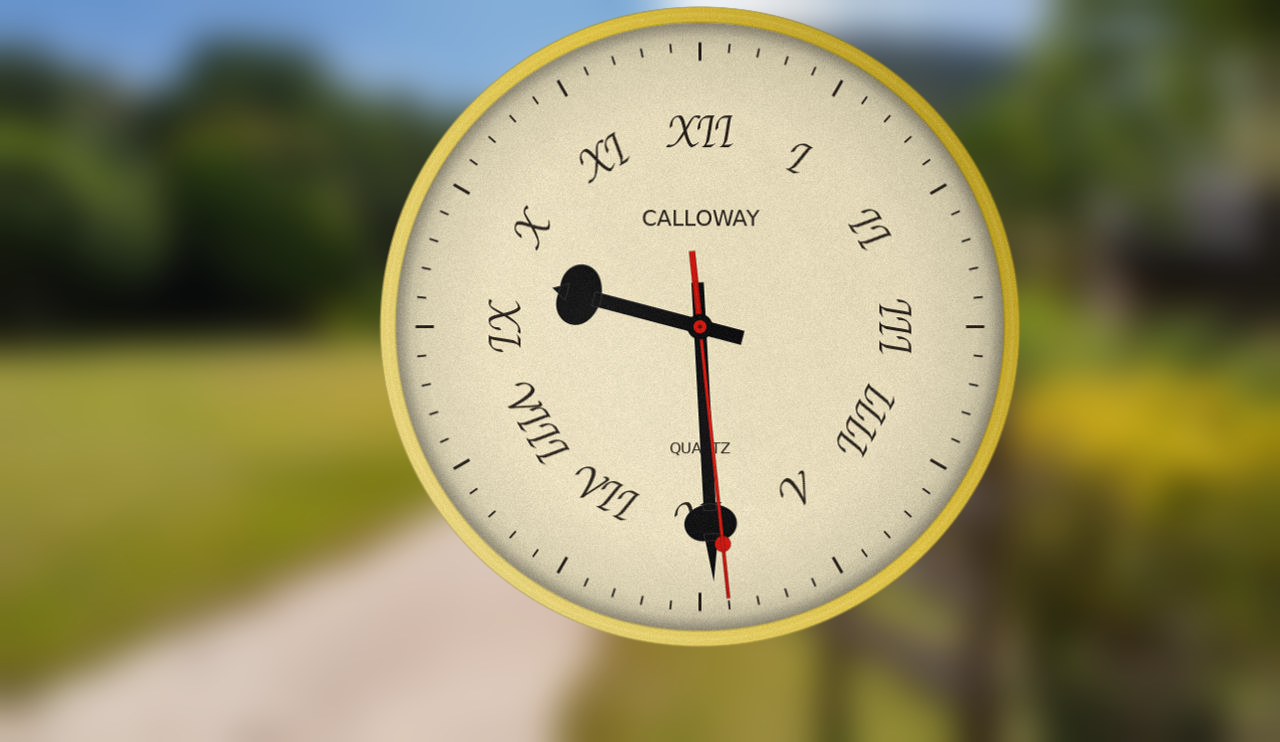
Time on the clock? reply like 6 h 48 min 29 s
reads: 9 h 29 min 29 s
